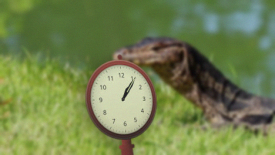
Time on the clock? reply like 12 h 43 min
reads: 1 h 06 min
